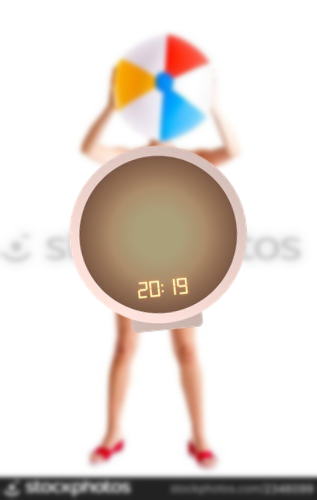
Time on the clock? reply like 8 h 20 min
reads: 20 h 19 min
